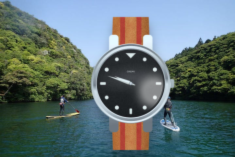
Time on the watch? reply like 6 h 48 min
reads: 9 h 48 min
